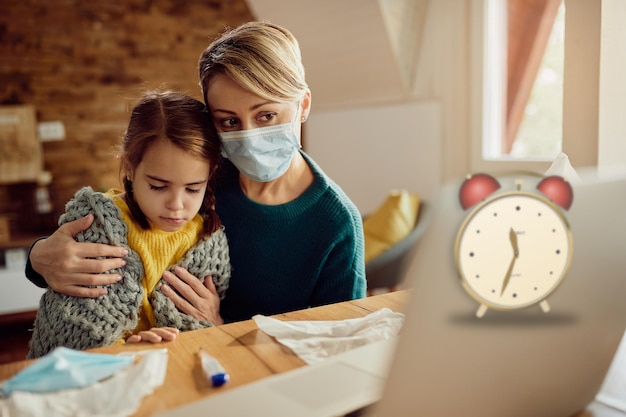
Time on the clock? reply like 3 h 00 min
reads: 11 h 33 min
